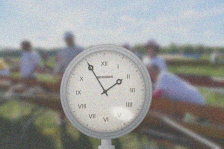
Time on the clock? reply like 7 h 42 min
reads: 1 h 55 min
